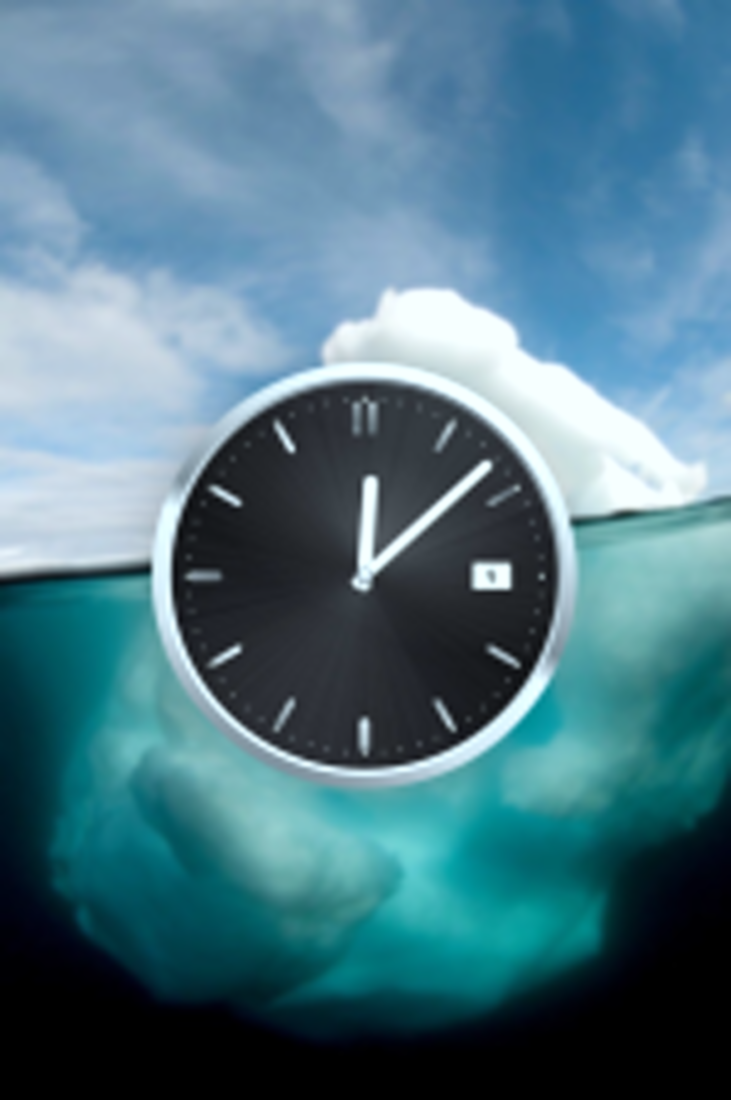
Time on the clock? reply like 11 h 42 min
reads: 12 h 08 min
